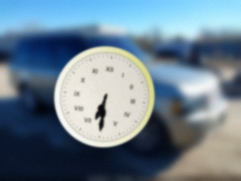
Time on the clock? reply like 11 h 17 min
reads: 6 h 30 min
